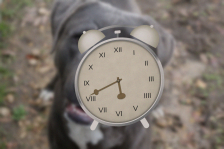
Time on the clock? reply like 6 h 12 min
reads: 5 h 41 min
